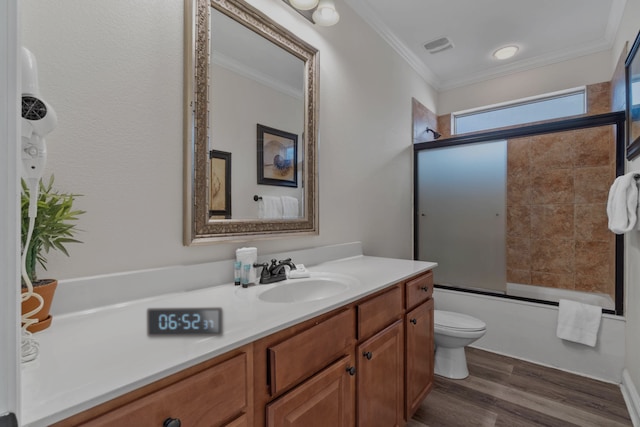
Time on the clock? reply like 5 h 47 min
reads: 6 h 52 min
